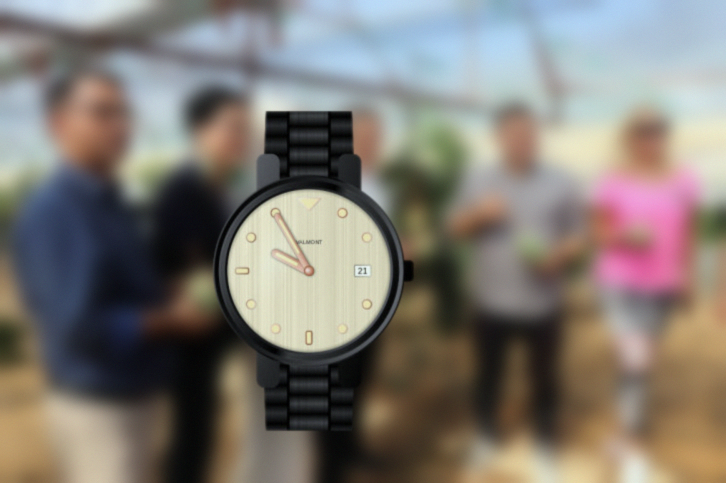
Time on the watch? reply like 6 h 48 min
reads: 9 h 55 min
